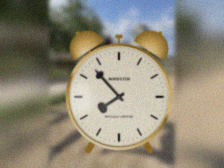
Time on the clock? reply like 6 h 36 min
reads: 7 h 53 min
